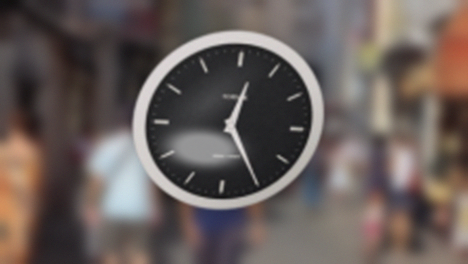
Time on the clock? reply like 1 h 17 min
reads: 12 h 25 min
